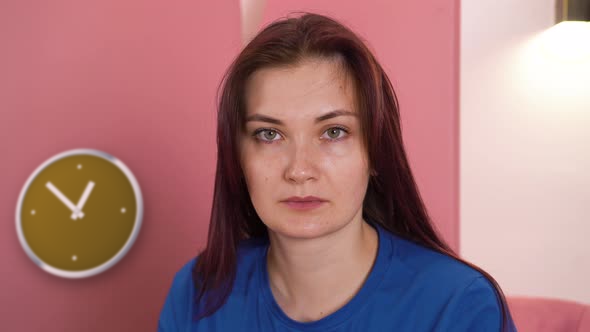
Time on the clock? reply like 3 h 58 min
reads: 12 h 52 min
